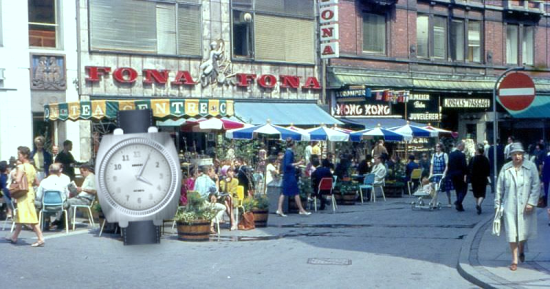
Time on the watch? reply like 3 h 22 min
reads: 4 h 05 min
